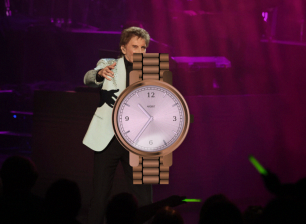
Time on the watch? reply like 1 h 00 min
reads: 10 h 36 min
